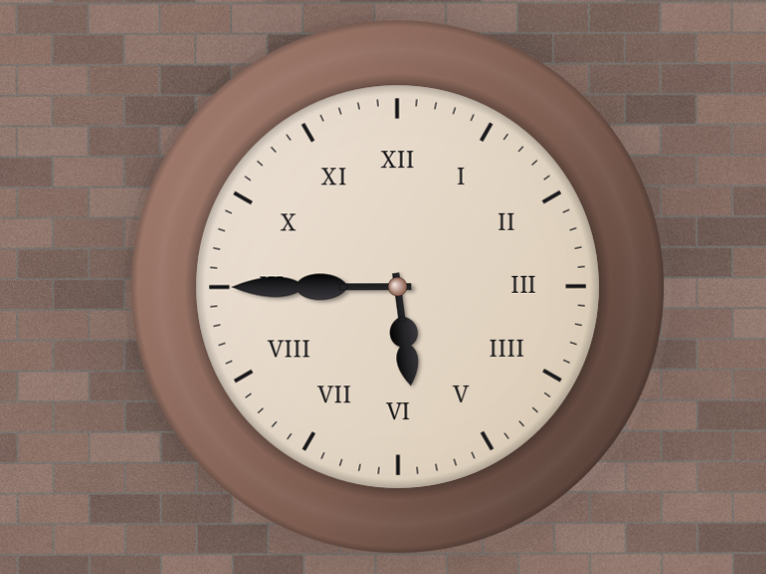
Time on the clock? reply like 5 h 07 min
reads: 5 h 45 min
